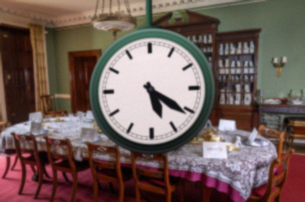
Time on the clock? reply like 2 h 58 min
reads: 5 h 21 min
